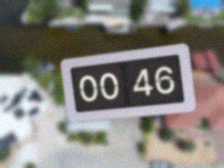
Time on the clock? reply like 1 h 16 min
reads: 0 h 46 min
